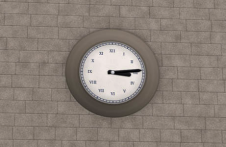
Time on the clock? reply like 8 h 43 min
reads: 3 h 14 min
